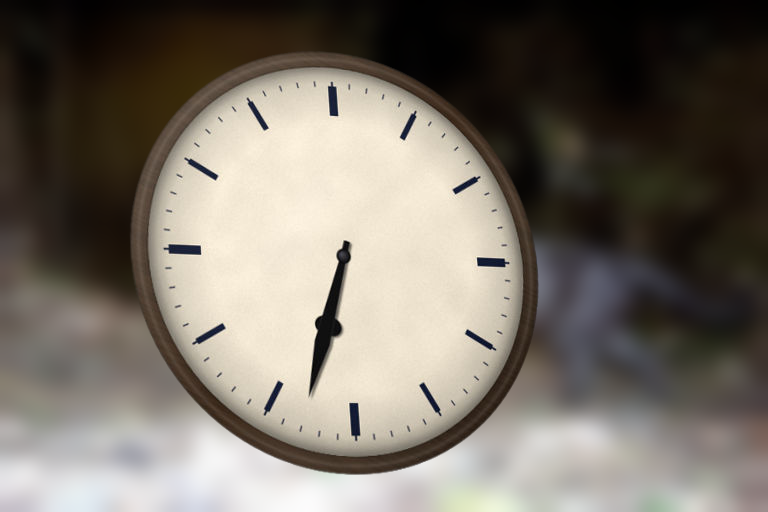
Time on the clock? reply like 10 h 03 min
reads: 6 h 33 min
